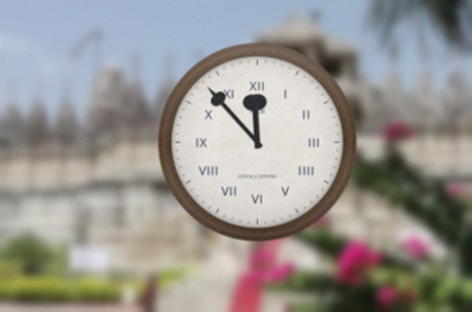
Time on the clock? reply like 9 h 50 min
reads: 11 h 53 min
